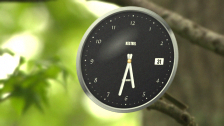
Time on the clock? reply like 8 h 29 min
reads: 5 h 32 min
